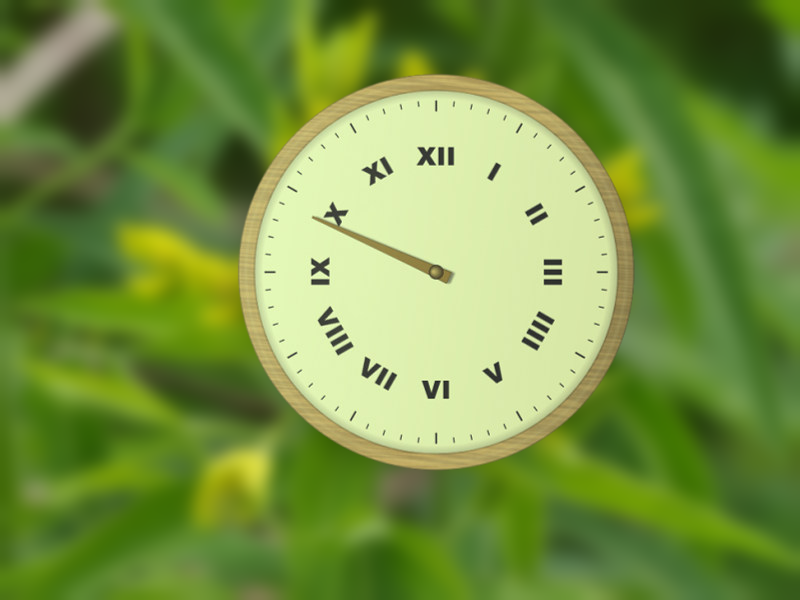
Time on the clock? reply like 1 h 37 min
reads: 9 h 49 min
